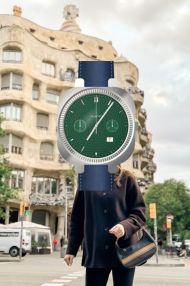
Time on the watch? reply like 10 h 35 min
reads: 7 h 06 min
